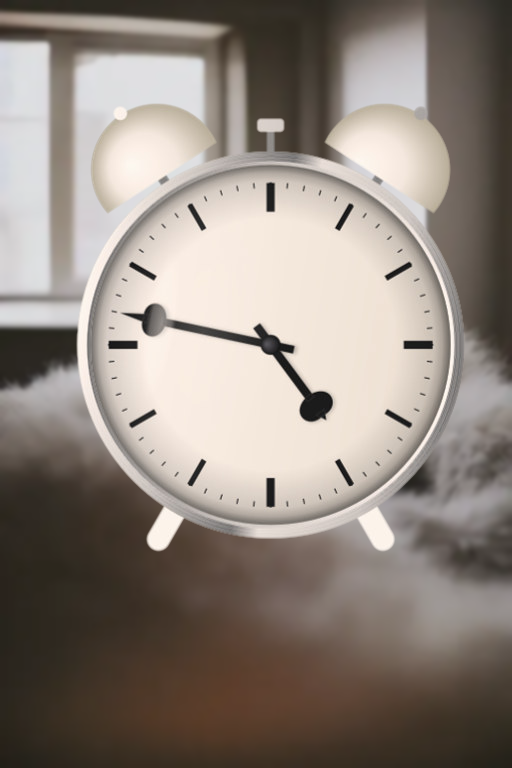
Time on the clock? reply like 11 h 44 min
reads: 4 h 47 min
